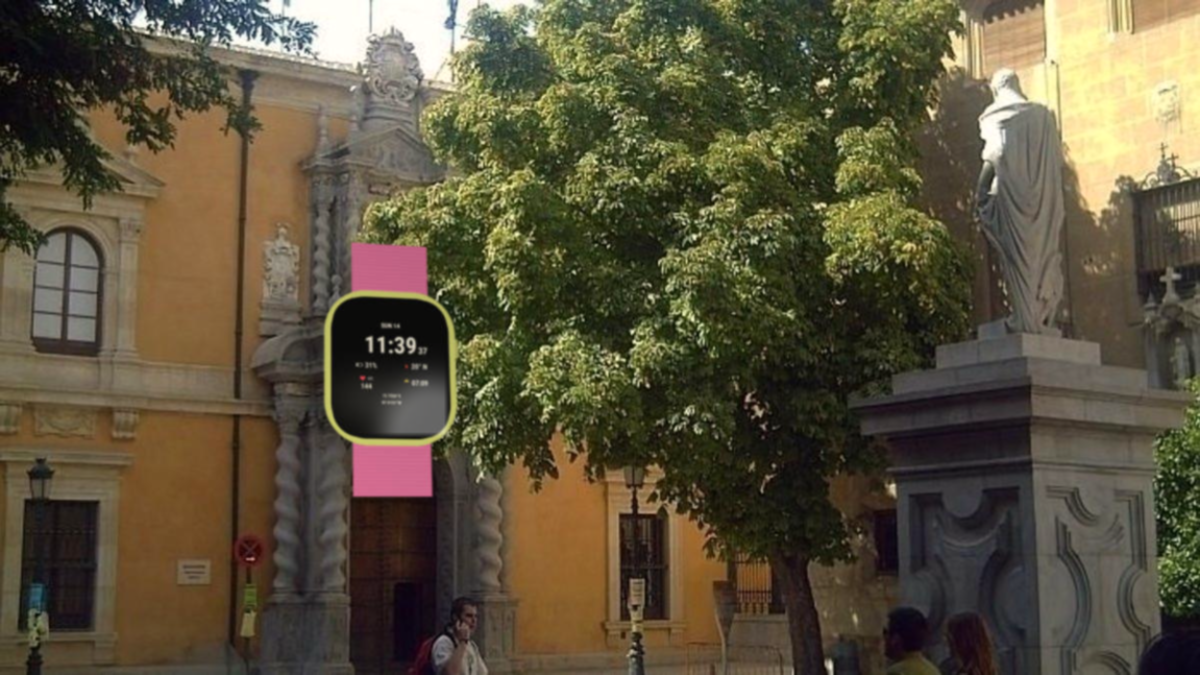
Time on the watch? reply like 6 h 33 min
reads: 11 h 39 min
